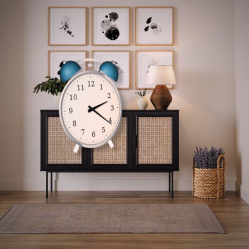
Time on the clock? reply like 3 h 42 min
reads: 2 h 21 min
